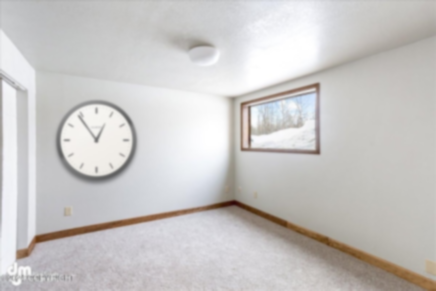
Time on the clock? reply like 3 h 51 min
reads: 12 h 54 min
